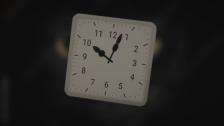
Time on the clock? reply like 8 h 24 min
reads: 10 h 03 min
